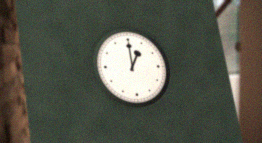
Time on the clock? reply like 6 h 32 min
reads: 1 h 00 min
